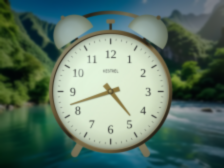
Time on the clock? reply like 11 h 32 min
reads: 4 h 42 min
